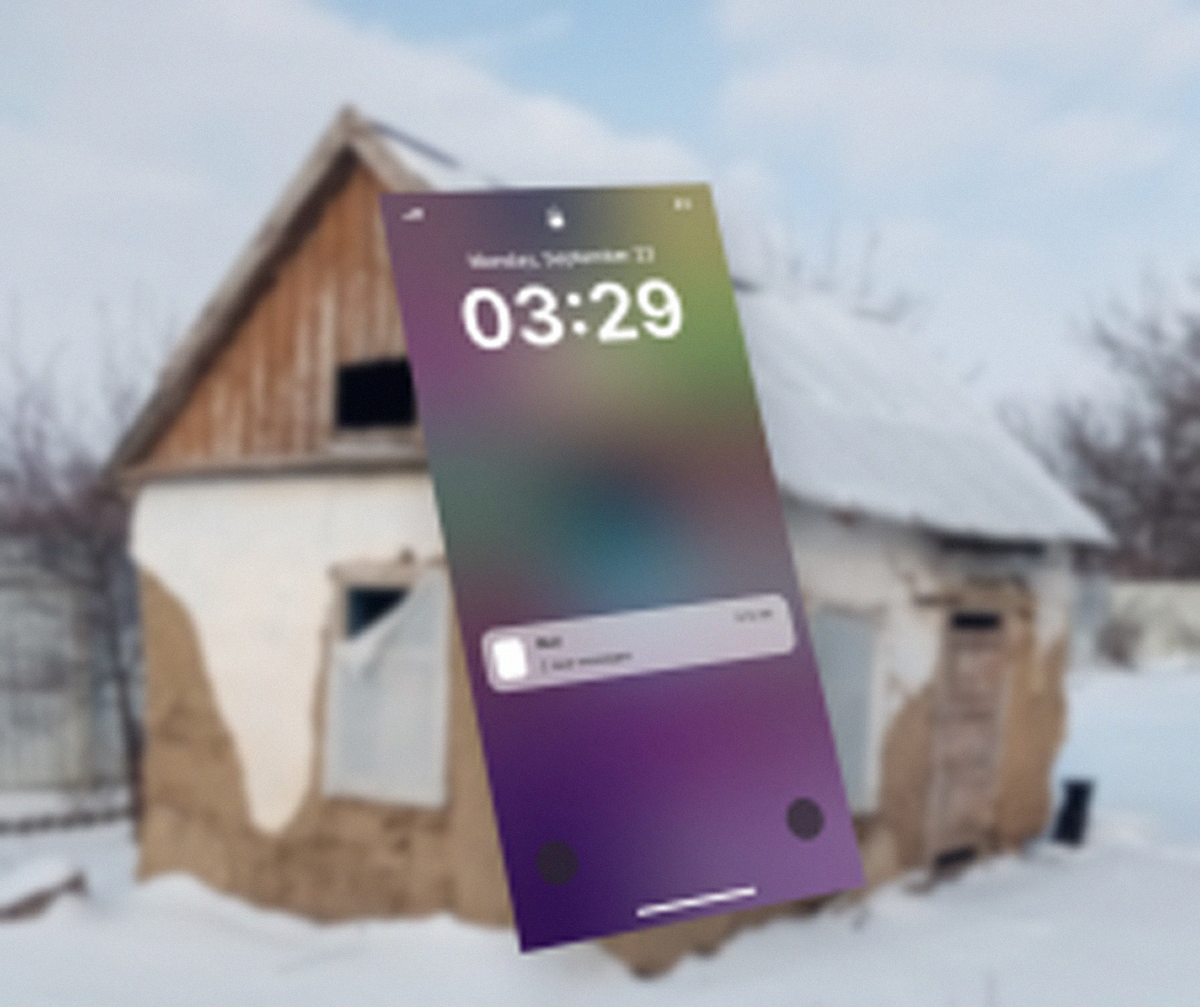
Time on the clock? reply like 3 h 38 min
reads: 3 h 29 min
